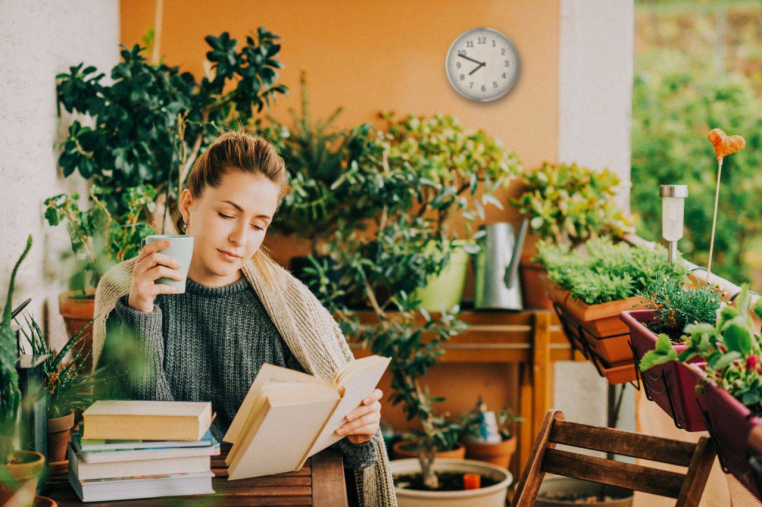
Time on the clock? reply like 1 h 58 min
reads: 7 h 49 min
